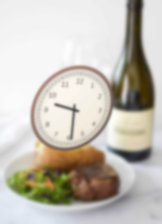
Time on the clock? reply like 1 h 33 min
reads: 9 h 29 min
